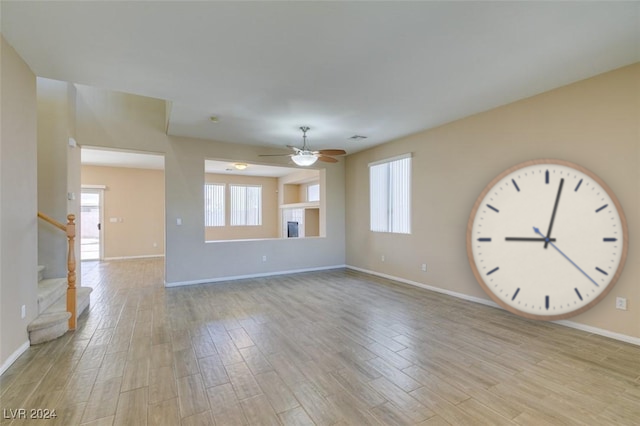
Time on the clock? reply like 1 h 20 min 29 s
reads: 9 h 02 min 22 s
